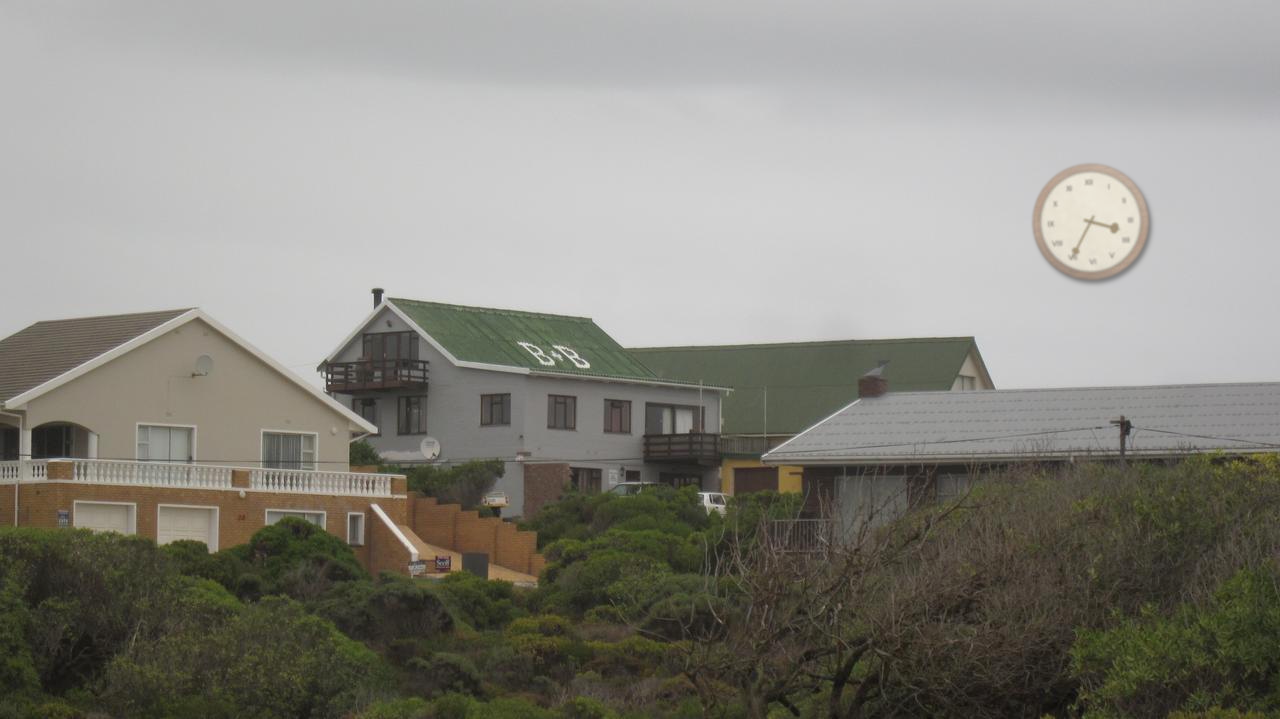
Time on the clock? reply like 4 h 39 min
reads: 3 h 35 min
